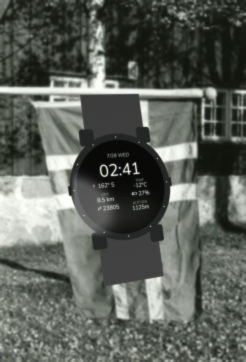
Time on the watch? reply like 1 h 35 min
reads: 2 h 41 min
